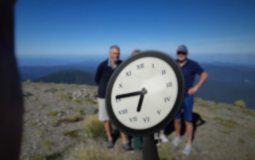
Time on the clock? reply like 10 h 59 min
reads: 6 h 46 min
